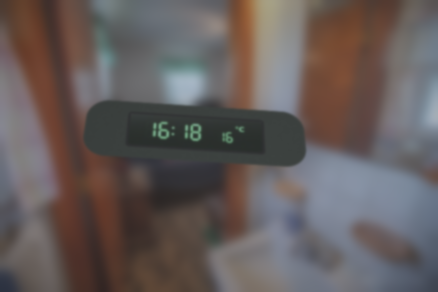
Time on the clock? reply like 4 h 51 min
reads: 16 h 18 min
